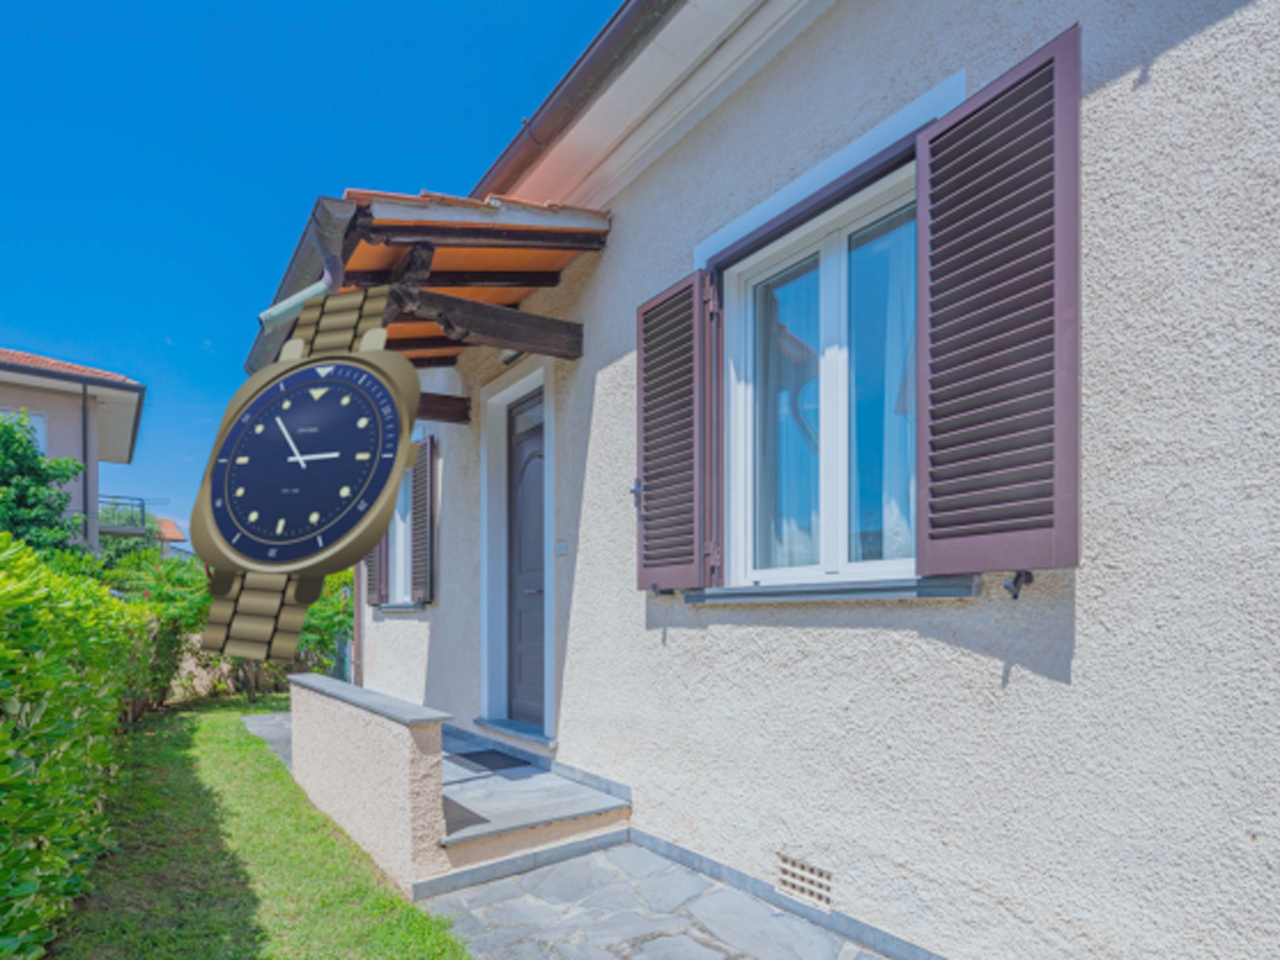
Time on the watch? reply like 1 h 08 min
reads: 2 h 53 min
